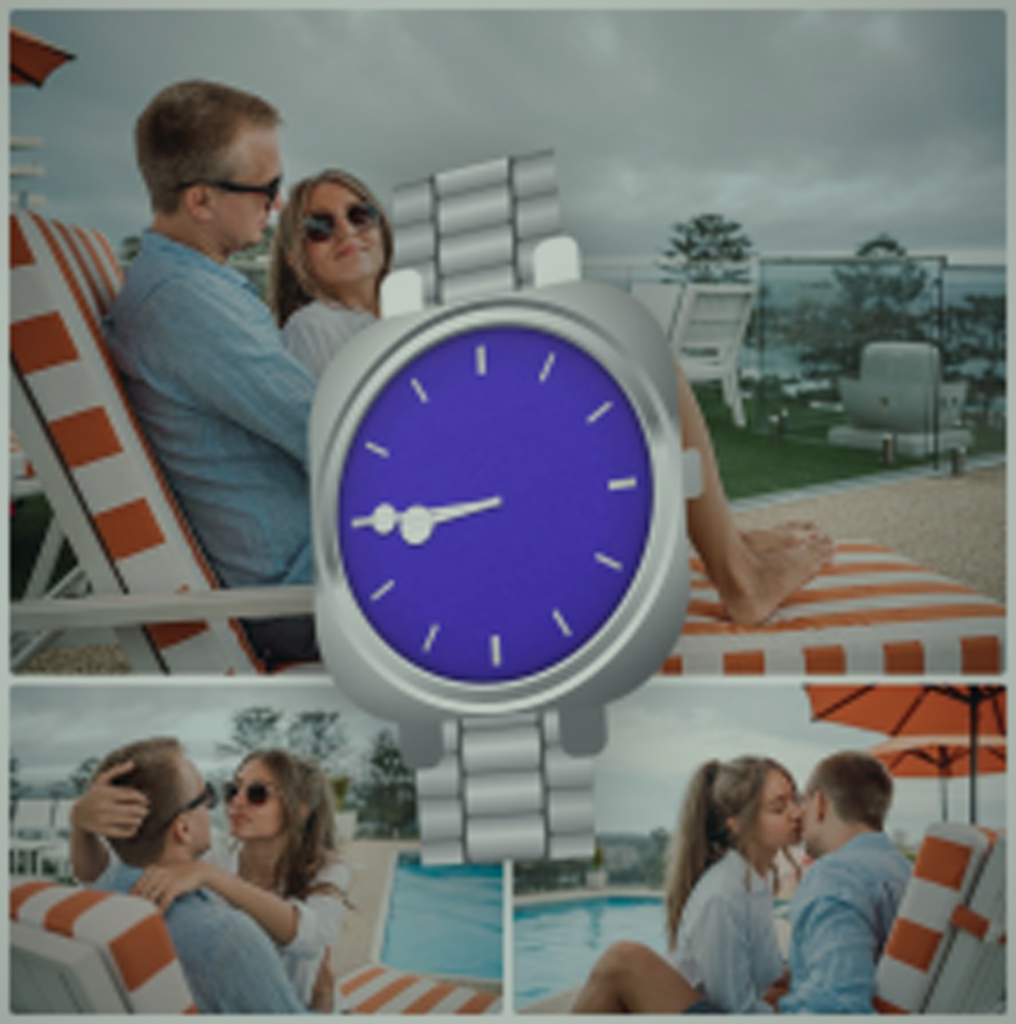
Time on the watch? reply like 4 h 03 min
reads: 8 h 45 min
